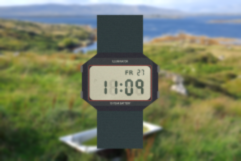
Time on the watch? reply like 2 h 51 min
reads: 11 h 09 min
